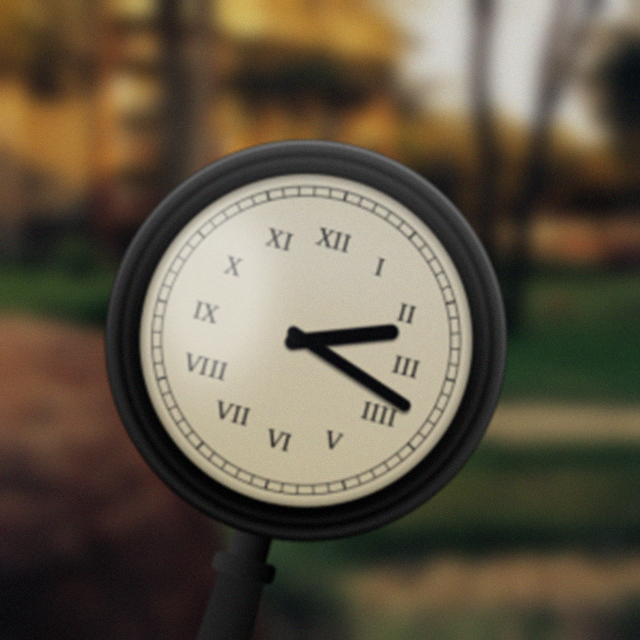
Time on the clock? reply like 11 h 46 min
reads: 2 h 18 min
